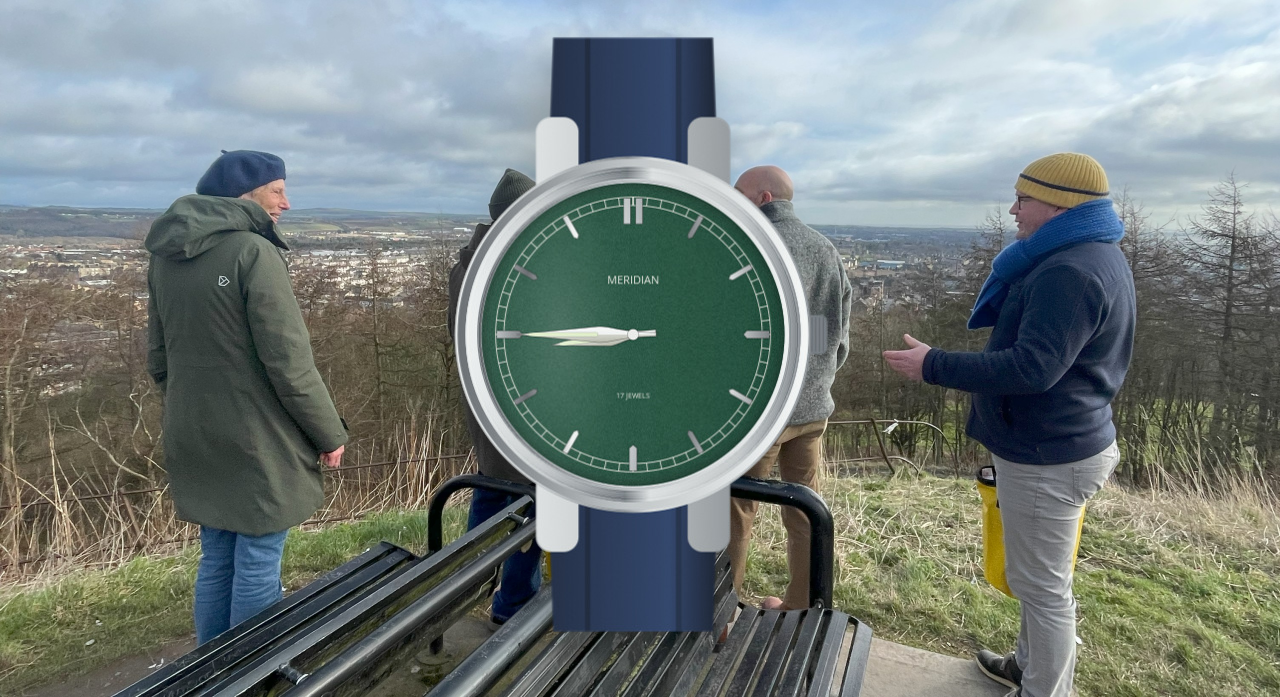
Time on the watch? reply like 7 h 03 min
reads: 8 h 45 min
